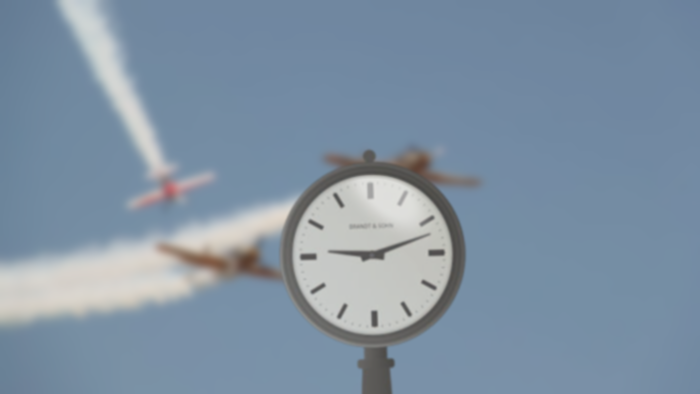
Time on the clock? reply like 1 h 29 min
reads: 9 h 12 min
